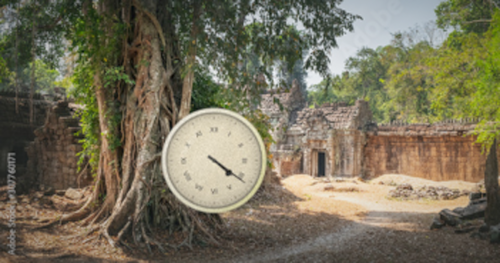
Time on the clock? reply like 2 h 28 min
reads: 4 h 21 min
